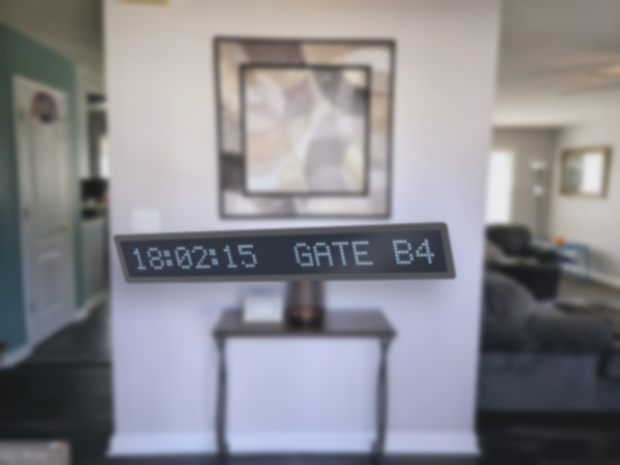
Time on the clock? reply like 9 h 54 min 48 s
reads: 18 h 02 min 15 s
